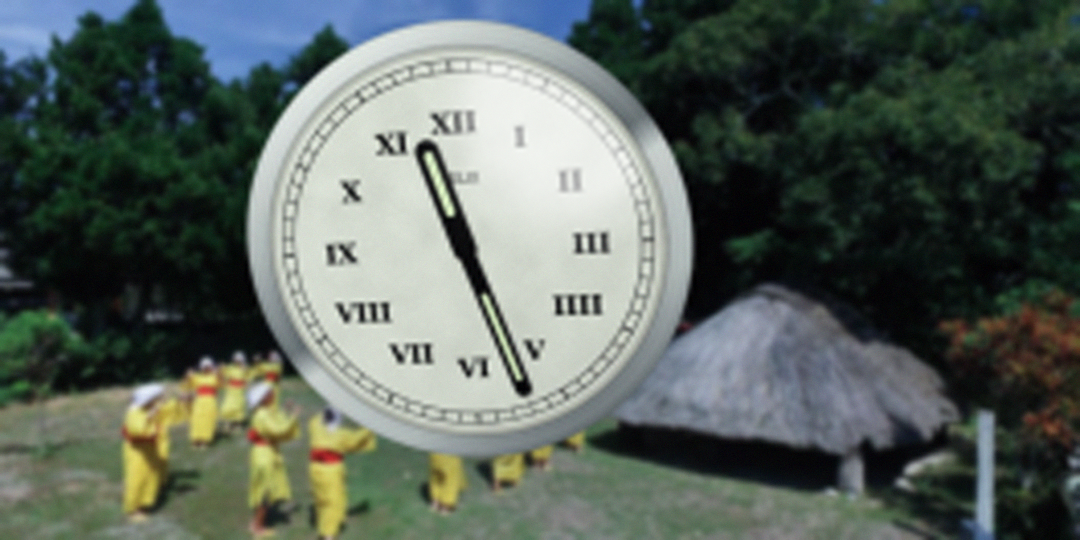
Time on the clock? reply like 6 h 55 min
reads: 11 h 27 min
